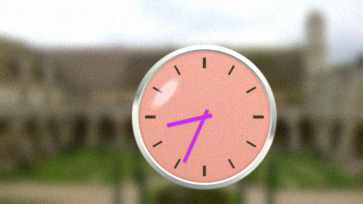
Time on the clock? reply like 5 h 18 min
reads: 8 h 34 min
